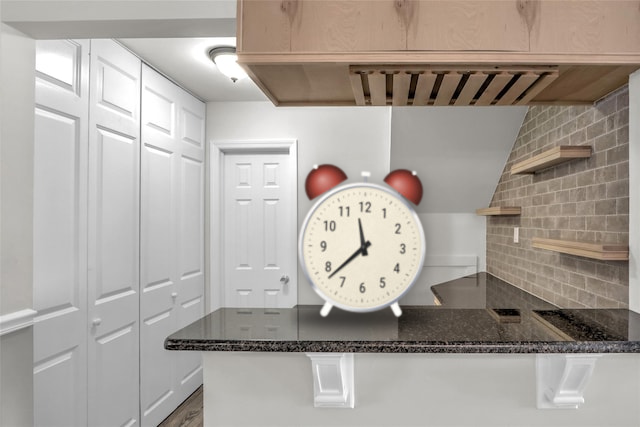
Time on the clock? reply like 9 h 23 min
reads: 11 h 38 min
